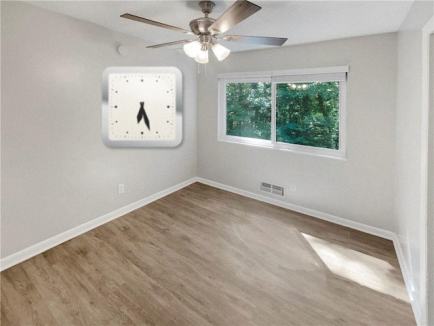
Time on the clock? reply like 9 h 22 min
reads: 6 h 27 min
